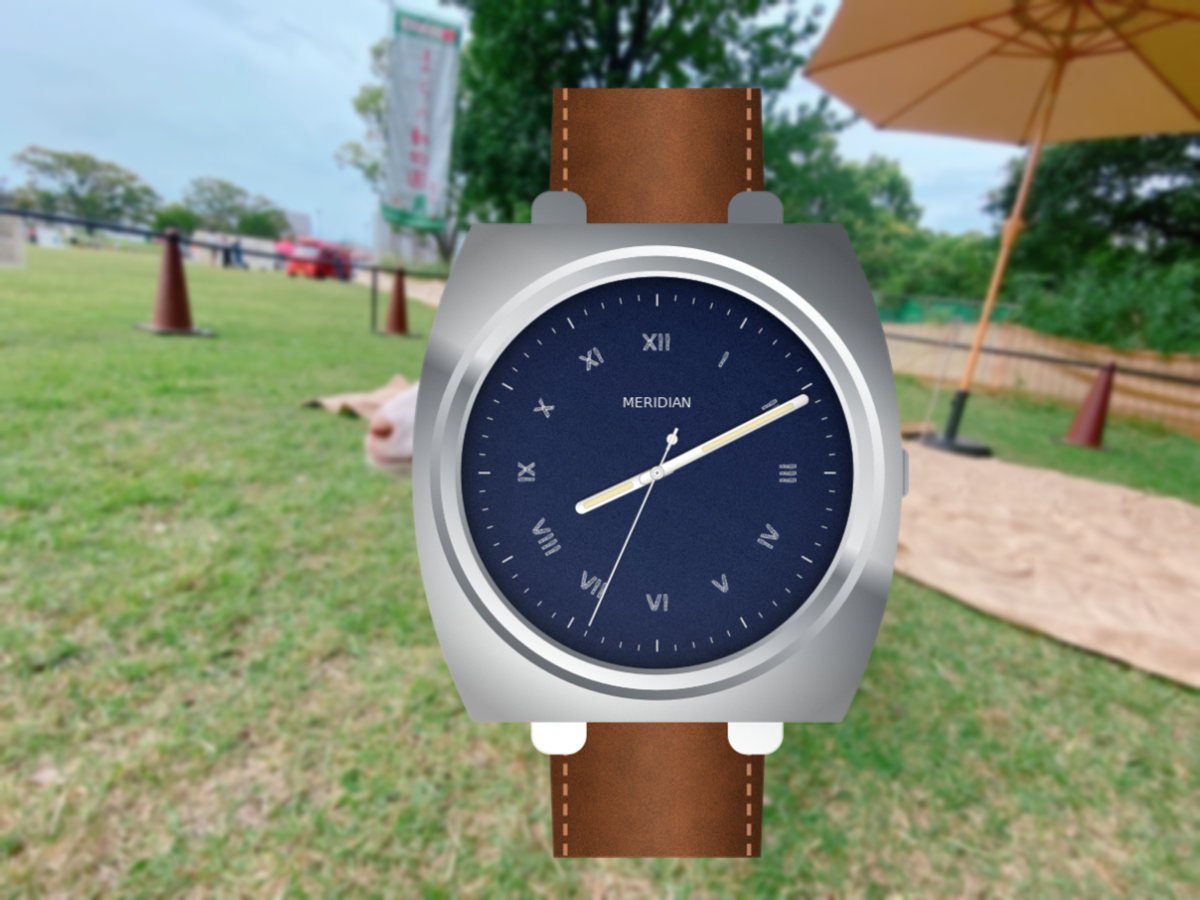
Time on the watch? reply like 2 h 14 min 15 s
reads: 8 h 10 min 34 s
